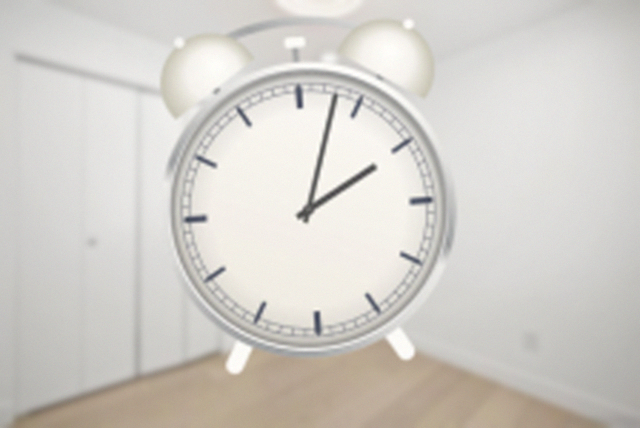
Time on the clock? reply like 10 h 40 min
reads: 2 h 03 min
